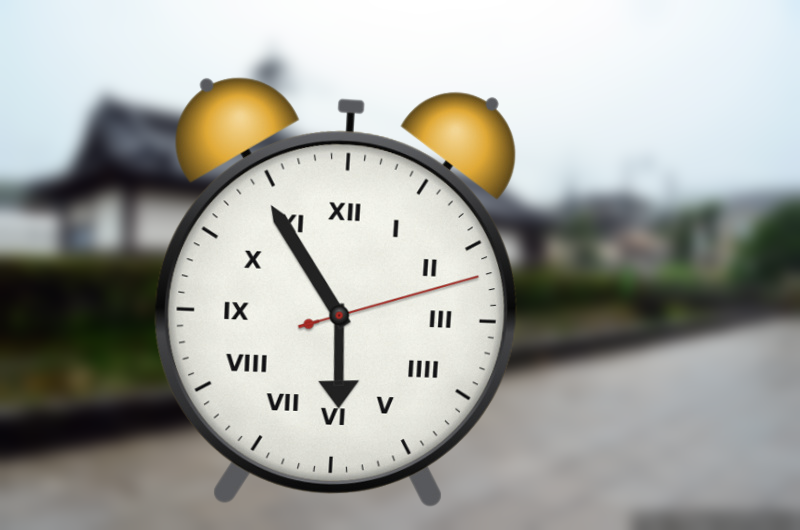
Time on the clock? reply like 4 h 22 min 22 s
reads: 5 h 54 min 12 s
